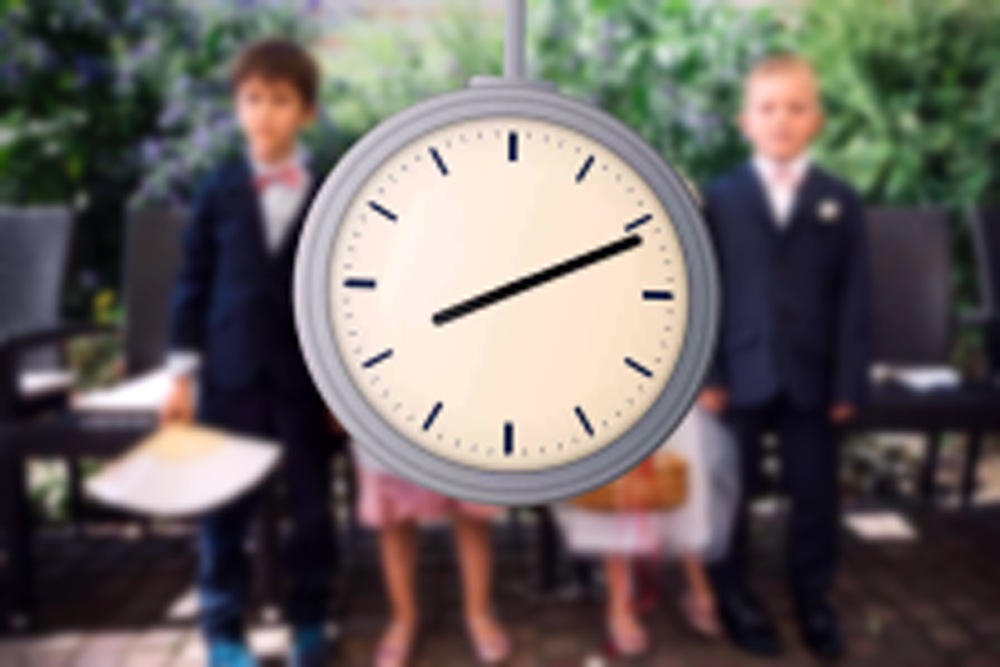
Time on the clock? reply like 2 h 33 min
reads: 8 h 11 min
